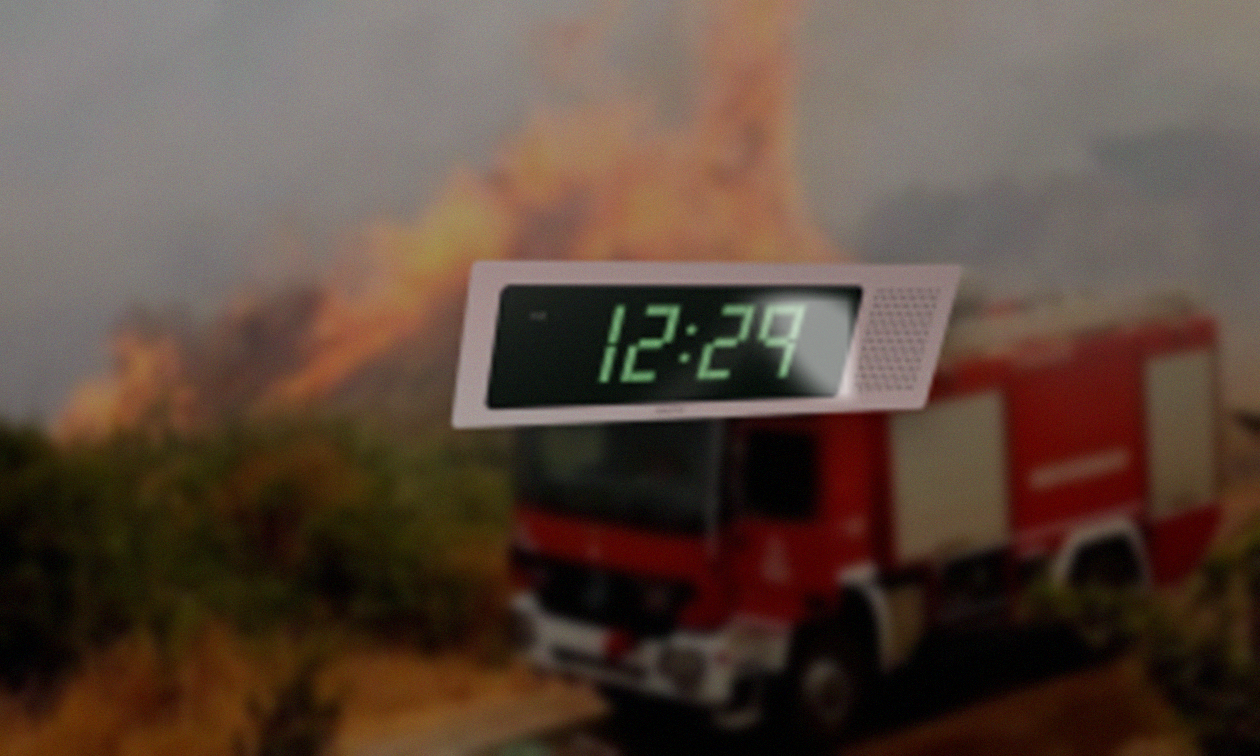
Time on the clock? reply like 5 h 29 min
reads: 12 h 29 min
